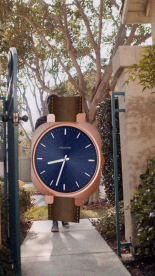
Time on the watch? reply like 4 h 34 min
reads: 8 h 33 min
